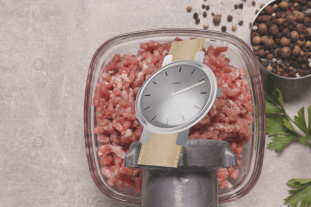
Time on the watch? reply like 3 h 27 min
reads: 2 h 11 min
